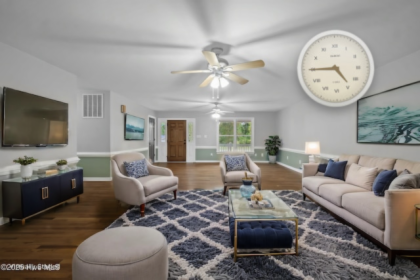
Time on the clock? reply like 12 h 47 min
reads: 4 h 45 min
